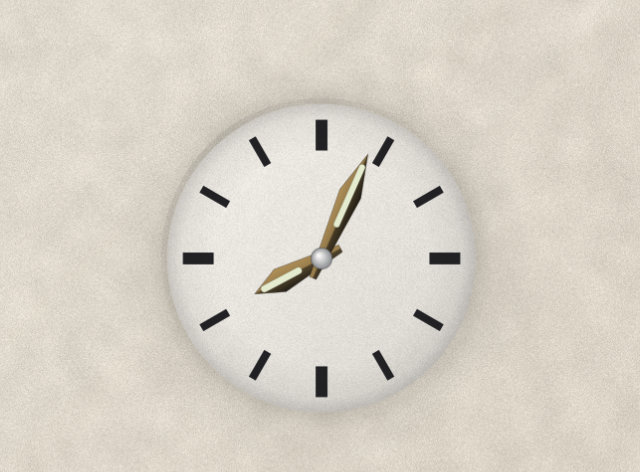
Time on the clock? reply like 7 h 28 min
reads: 8 h 04 min
